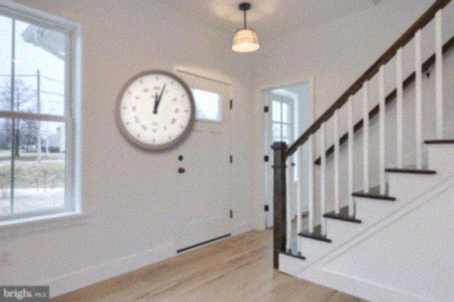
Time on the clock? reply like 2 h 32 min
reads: 12 h 03 min
